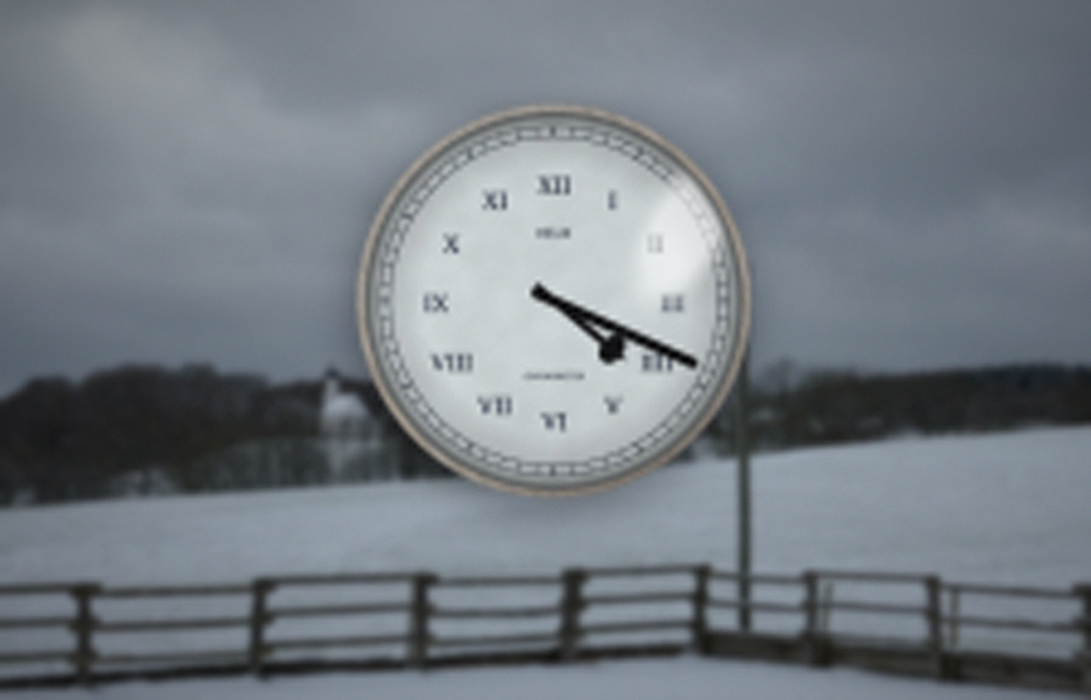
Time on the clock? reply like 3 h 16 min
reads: 4 h 19 min
